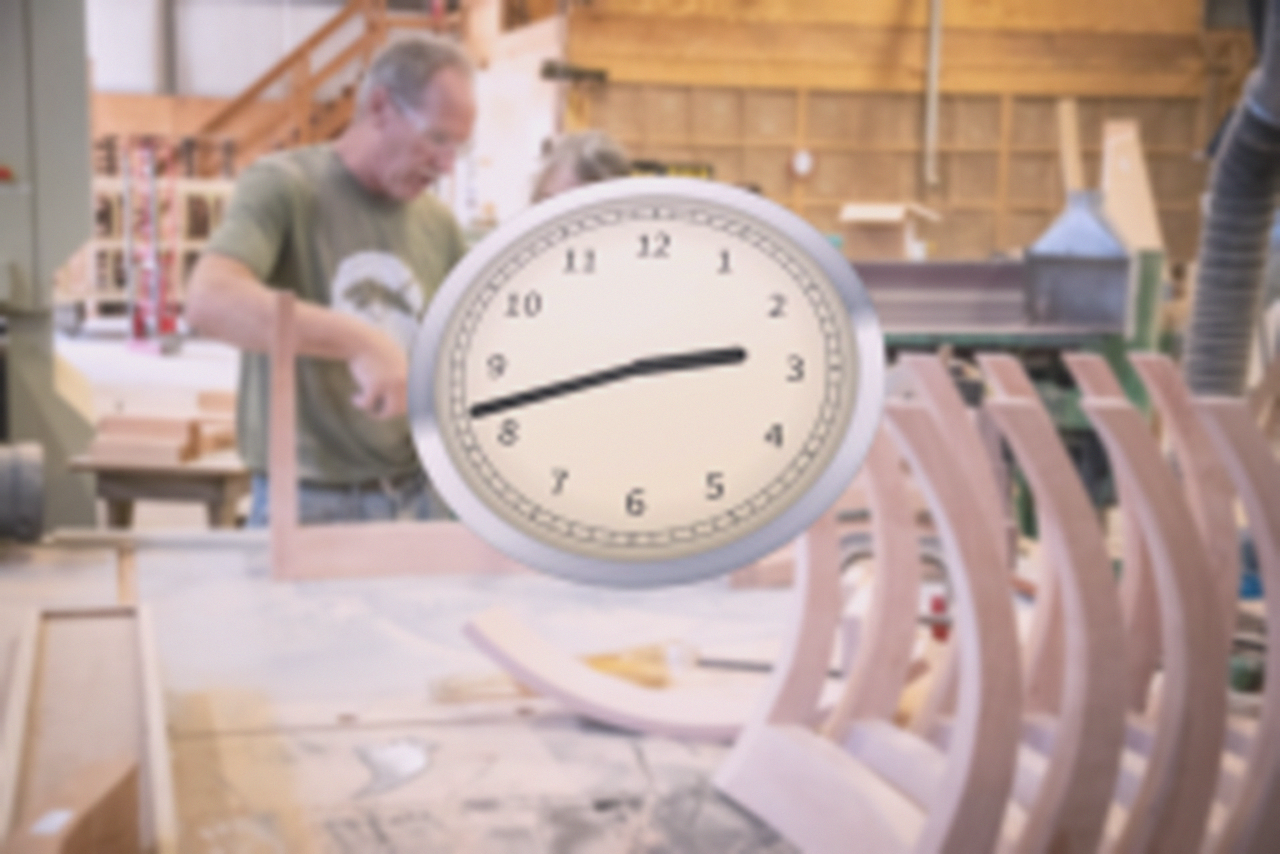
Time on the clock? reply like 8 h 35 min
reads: 2 h 42 min
